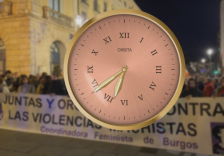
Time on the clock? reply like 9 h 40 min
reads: 6 h 39 min
